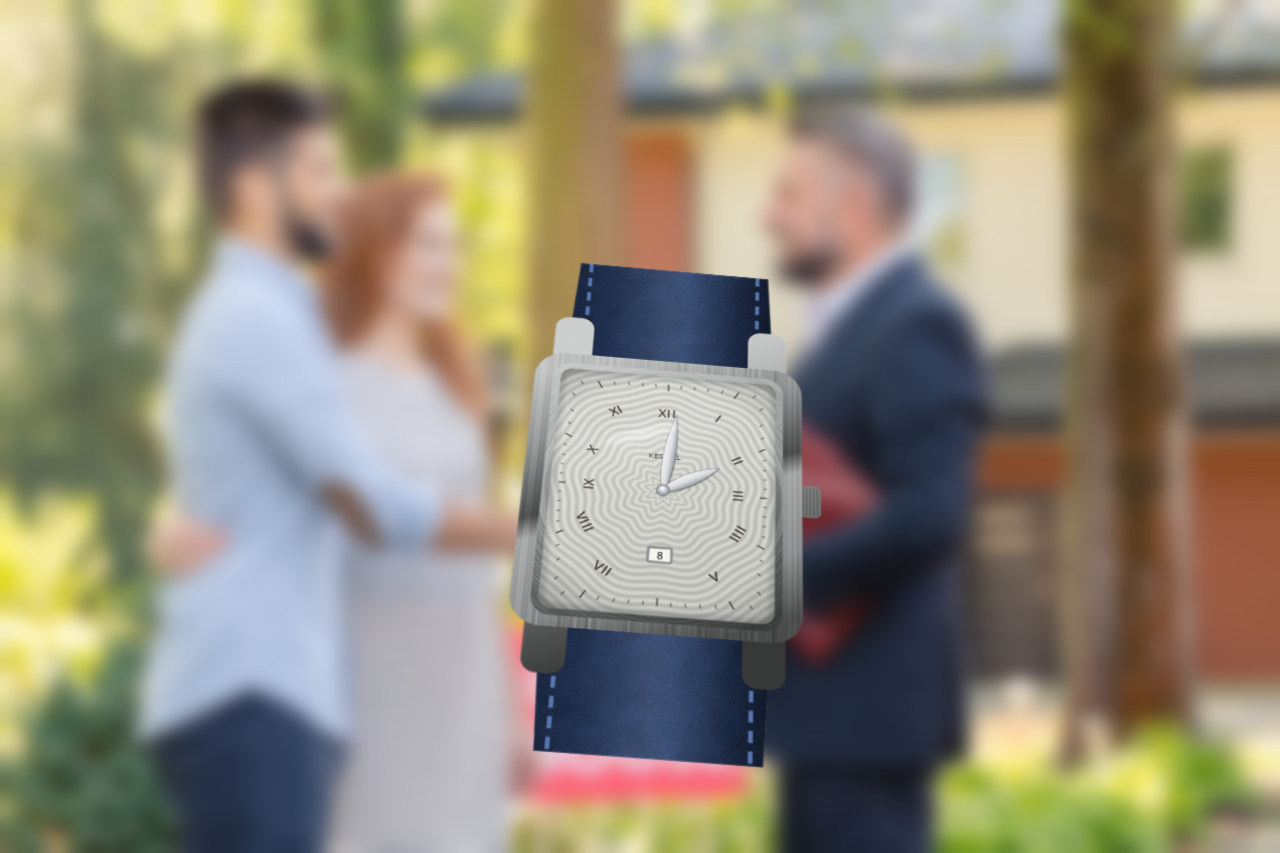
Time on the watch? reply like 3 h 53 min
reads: 2 h 01 min
